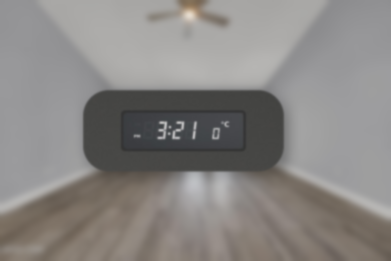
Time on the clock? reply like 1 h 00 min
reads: 3 h 21 min
